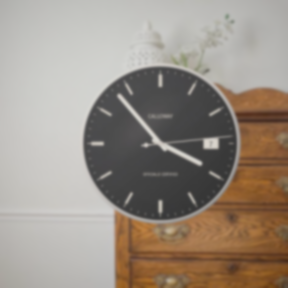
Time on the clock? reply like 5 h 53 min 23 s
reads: 3 h 53 min 14 s
